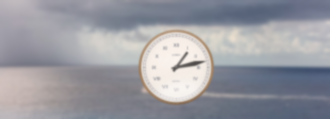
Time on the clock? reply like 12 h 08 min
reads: 1 h 13 min
